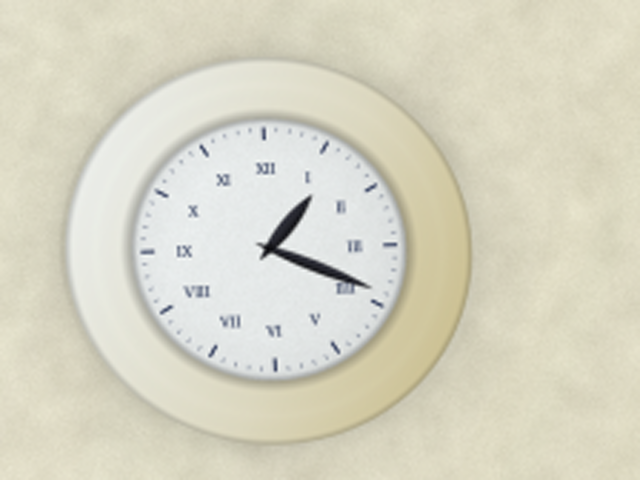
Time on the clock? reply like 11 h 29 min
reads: 1 h 19 min
